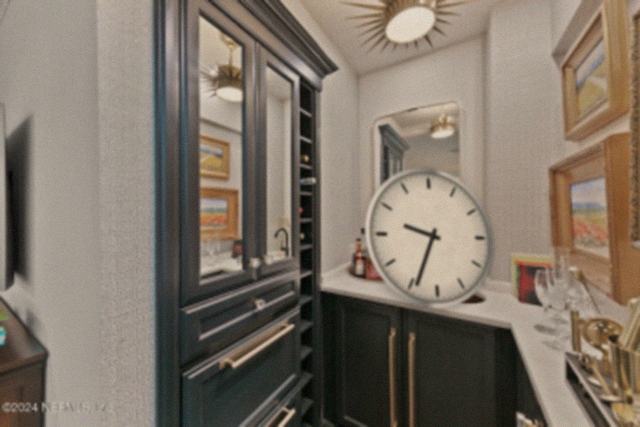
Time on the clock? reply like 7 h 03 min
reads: 9 h 34 min
